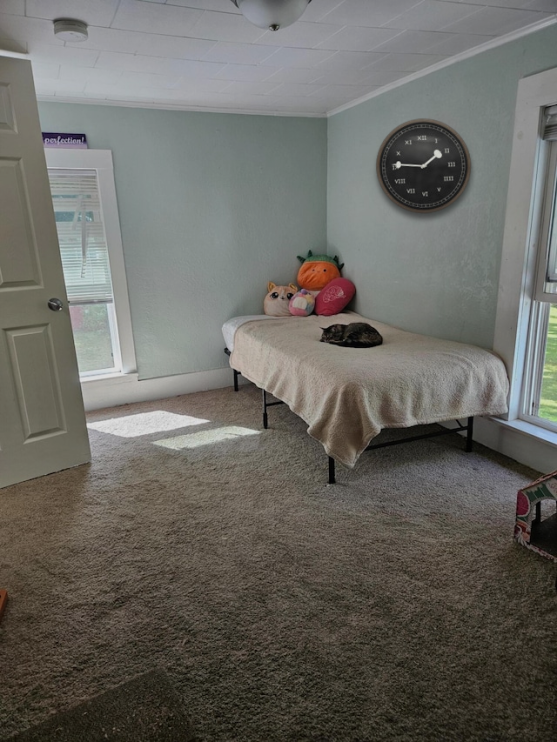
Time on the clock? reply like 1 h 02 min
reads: 1 h 46 min
